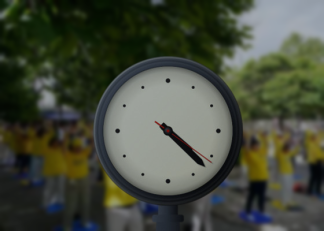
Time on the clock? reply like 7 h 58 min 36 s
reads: 4 h 22 min 21 s
